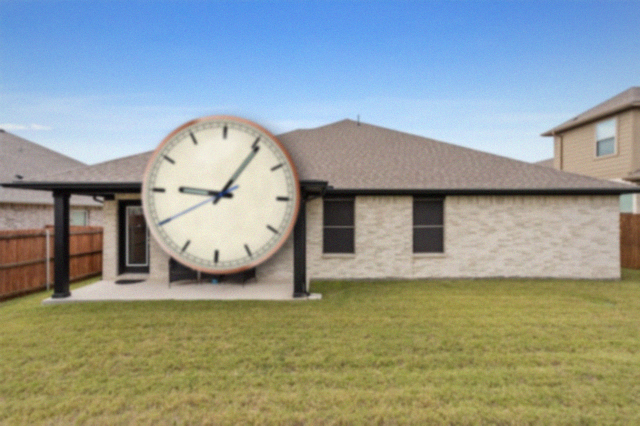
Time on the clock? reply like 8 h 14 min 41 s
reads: 9 h 05 min 40 s
